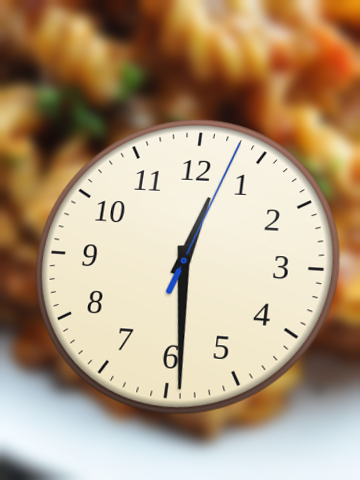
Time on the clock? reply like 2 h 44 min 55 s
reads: 12 h 29 min 03 s
